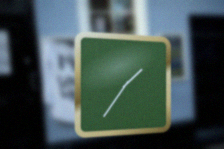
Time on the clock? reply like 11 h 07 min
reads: 1 h 36 min
